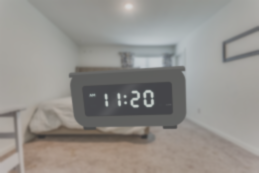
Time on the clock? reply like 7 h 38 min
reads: 11 h 20 min
